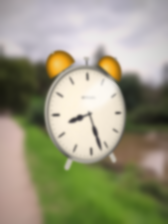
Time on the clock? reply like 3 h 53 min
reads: 8 h 27 min
